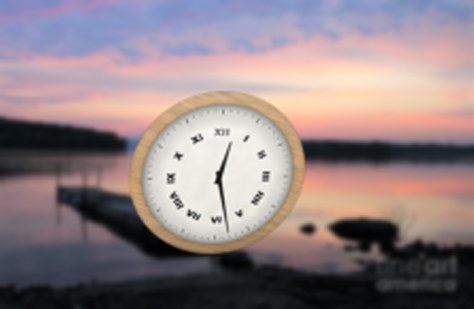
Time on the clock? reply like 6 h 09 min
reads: 12 h 28 min
